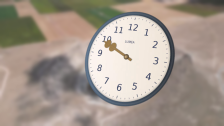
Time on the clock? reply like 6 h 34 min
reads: 9 h 49 min
